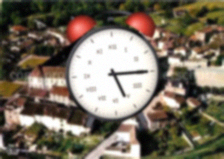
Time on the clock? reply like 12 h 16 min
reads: 5 h 15 min
